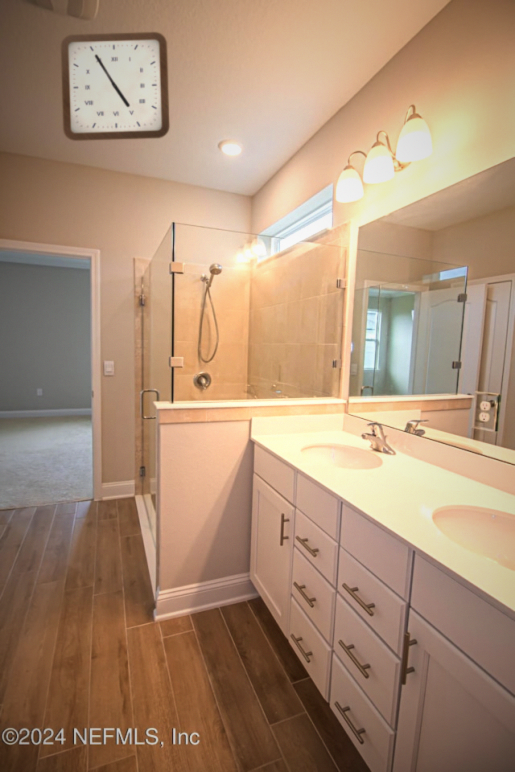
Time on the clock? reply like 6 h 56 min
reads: 4 h 55 min
